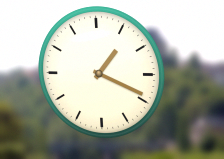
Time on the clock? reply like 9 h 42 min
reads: 1 h 19 min
